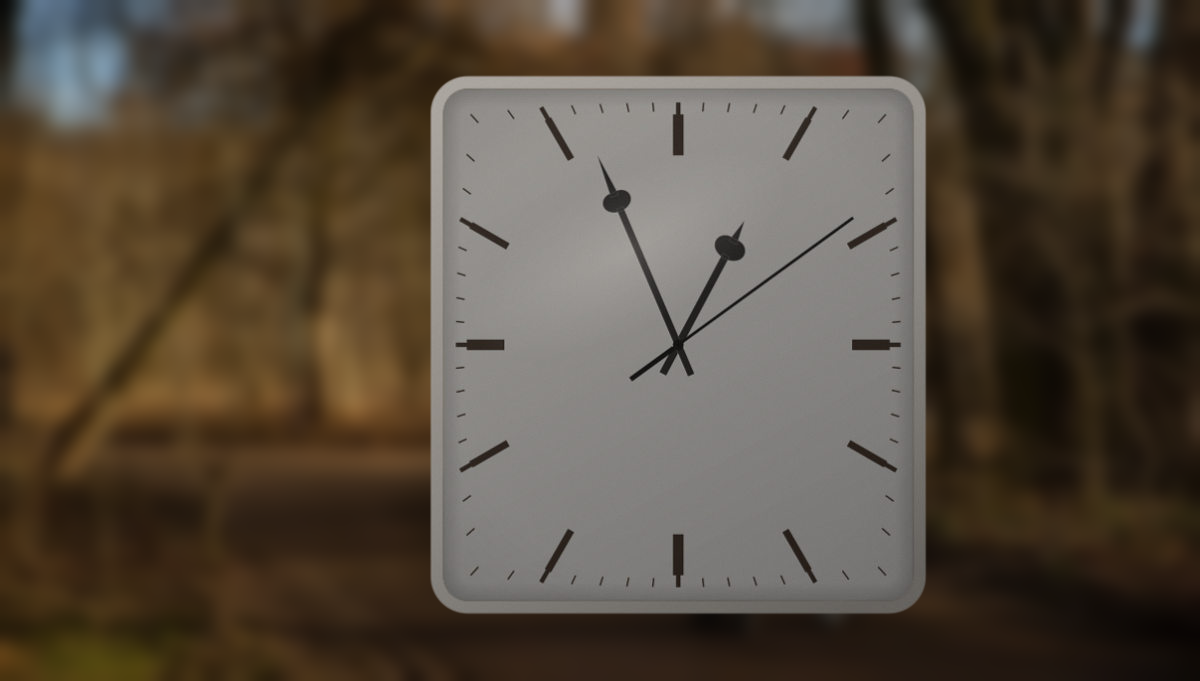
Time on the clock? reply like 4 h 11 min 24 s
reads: 12 h 56 min 09 s
